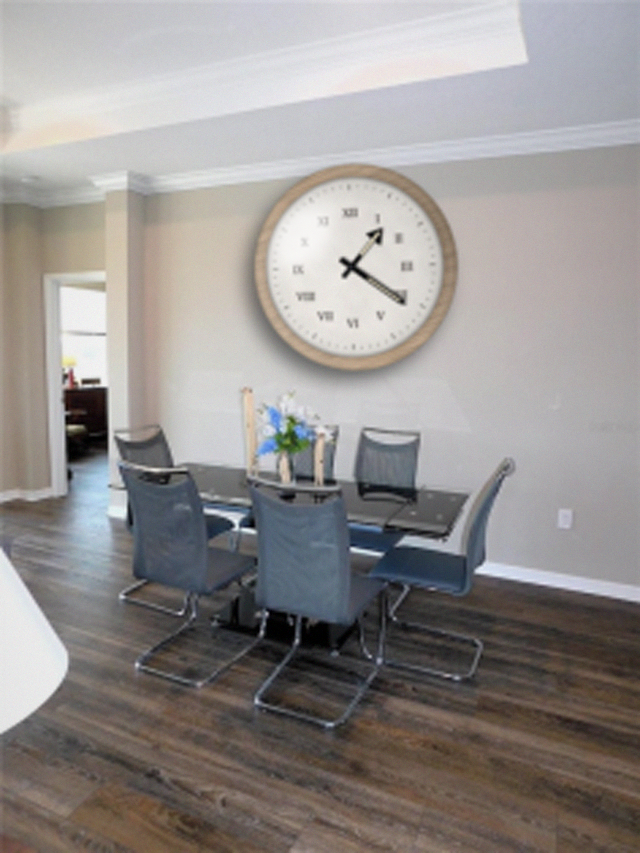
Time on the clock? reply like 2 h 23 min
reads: 1 h 21 min
